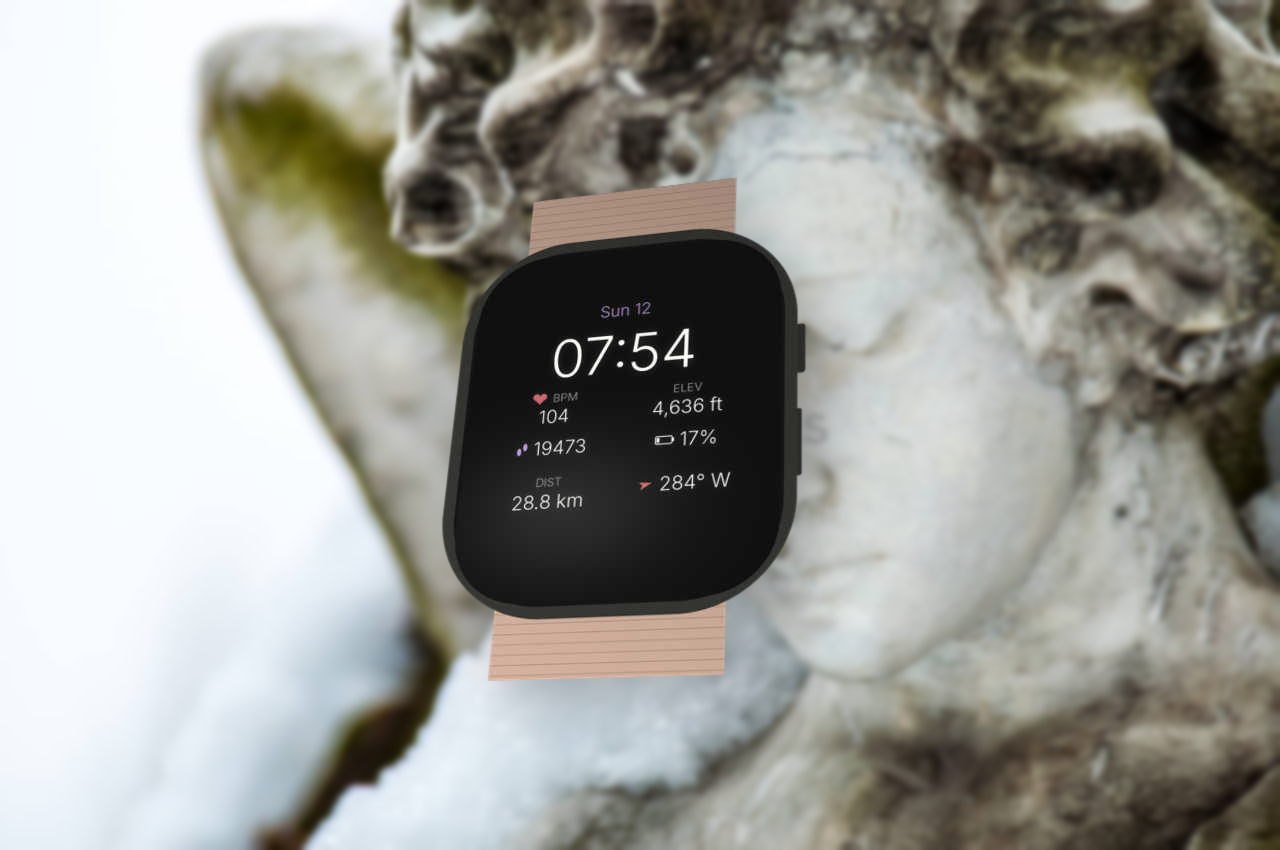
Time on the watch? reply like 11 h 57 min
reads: 7 h 54 min
